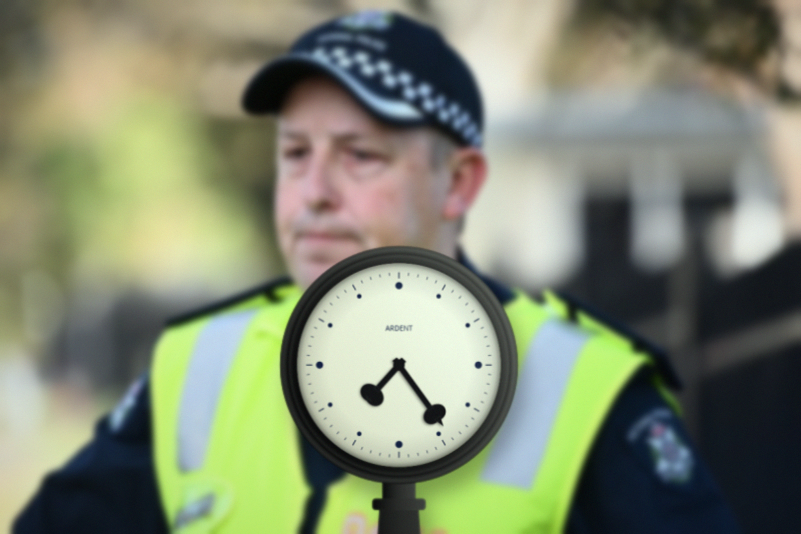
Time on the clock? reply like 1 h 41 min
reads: 7 h 24 min
